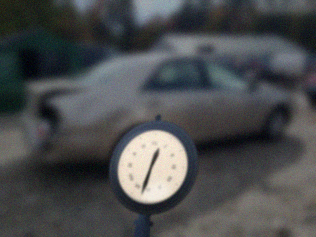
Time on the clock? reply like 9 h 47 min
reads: 12 h 32 min
